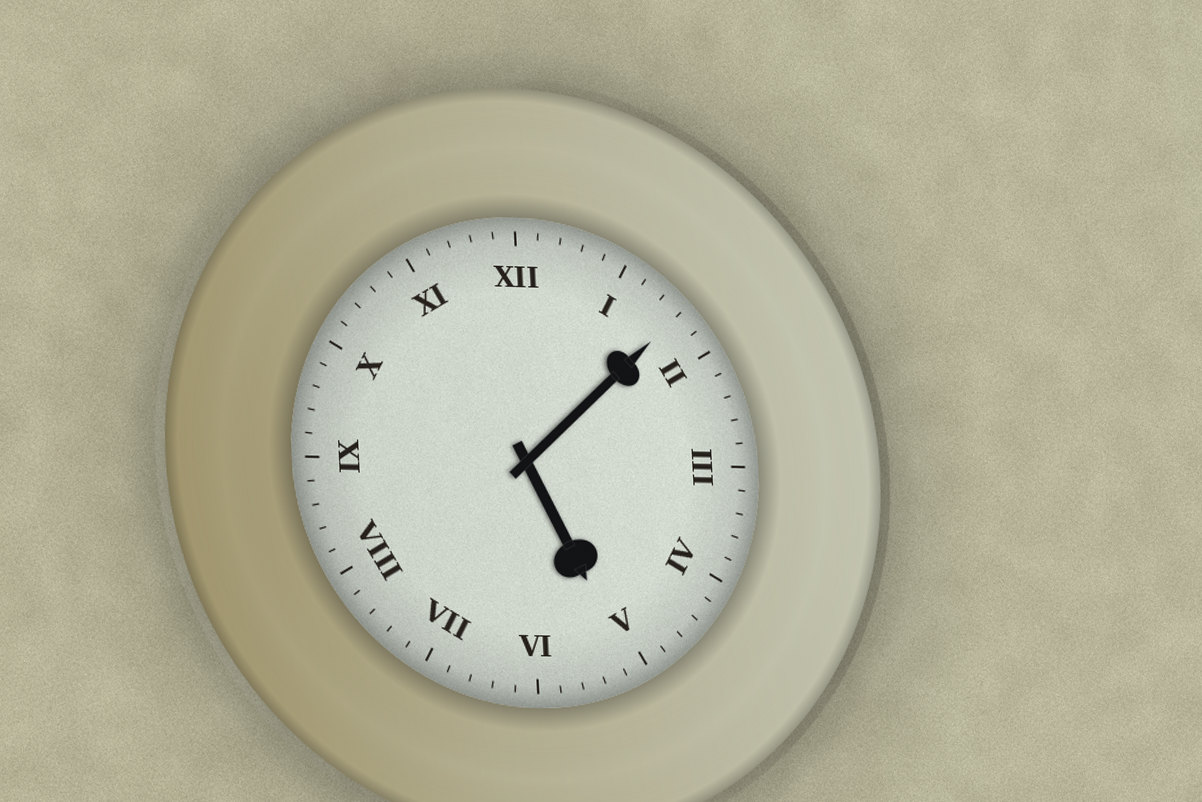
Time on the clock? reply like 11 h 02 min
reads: 5 h 08 min
